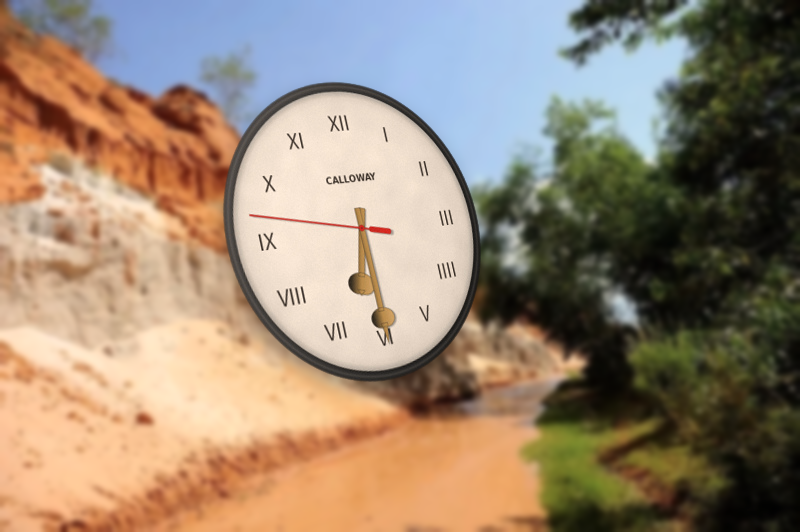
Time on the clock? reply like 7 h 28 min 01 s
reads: 6 h 29 min 47 s
